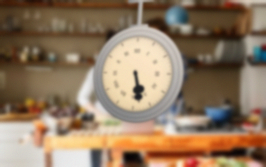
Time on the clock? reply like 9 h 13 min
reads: 5 h 28 min
